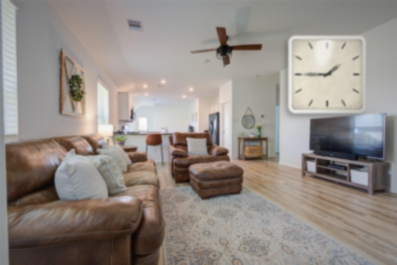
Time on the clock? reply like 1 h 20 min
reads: 1 h 45 min
